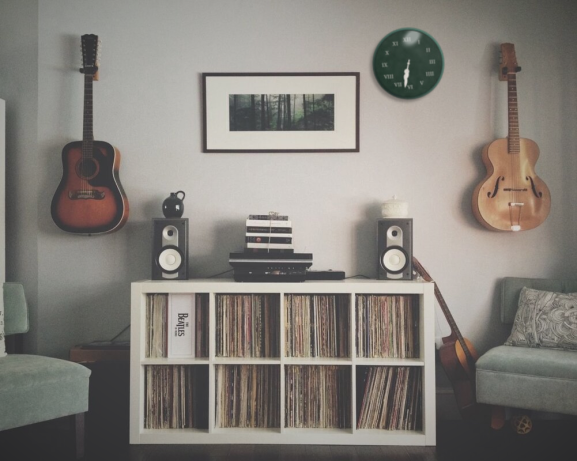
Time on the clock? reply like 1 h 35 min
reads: 6 h 32 min
